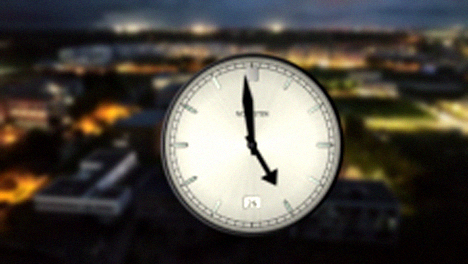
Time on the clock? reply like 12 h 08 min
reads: 4 h 59 min
